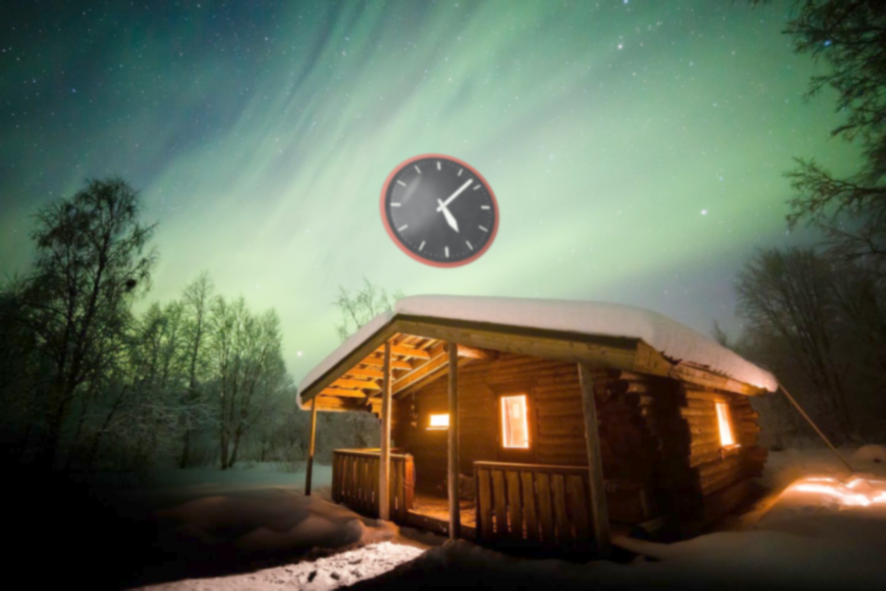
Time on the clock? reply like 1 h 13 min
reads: 5 h 08 min
